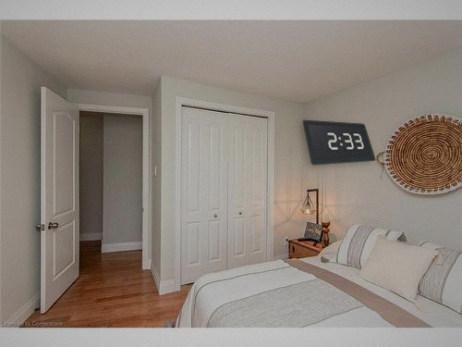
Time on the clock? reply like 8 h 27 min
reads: 2 h 33 min
